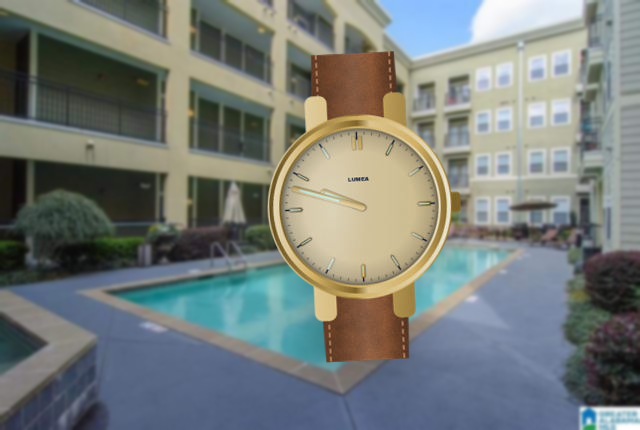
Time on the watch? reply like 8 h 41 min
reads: 9 h 48 min
